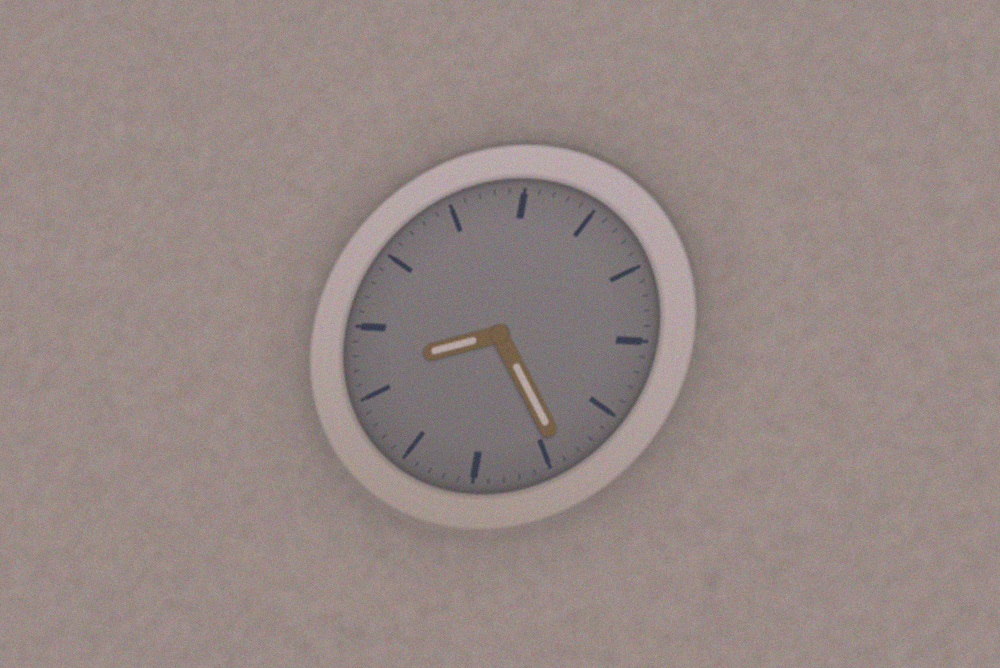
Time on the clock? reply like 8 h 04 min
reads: 8 h 24 min
